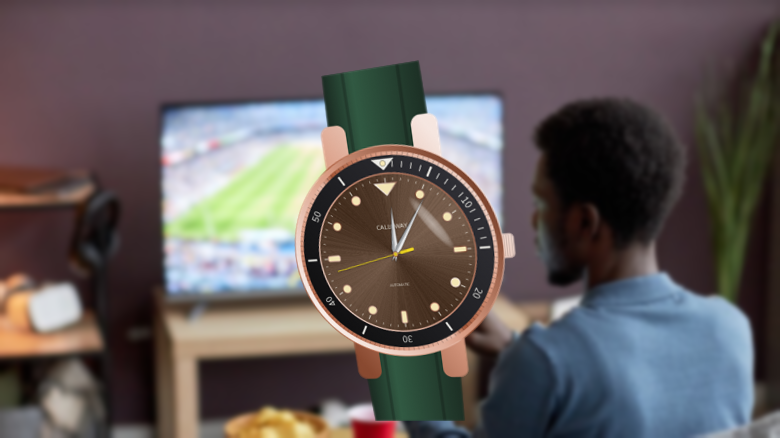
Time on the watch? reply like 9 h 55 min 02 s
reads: 12 h 05 min 43 s
